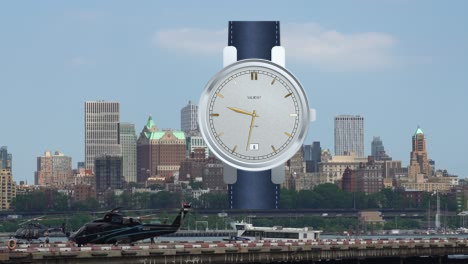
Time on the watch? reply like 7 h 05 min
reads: 9 h 32 min
